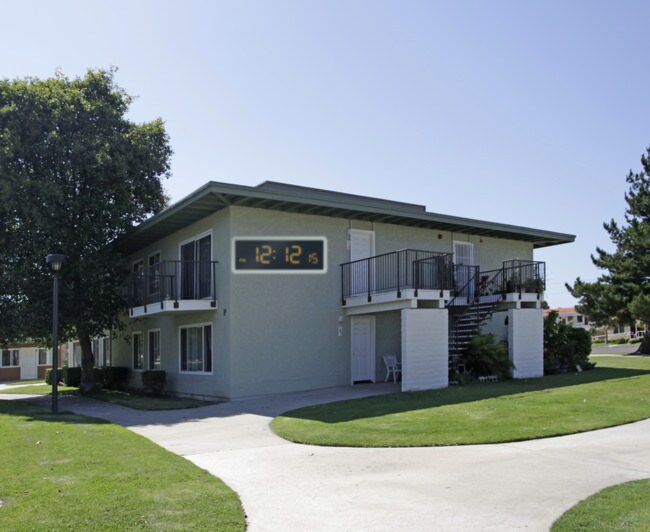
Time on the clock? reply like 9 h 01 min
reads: 12 h 12 min
